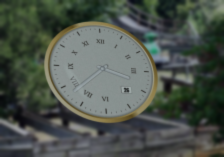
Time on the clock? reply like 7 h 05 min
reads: 3 h 38 min
